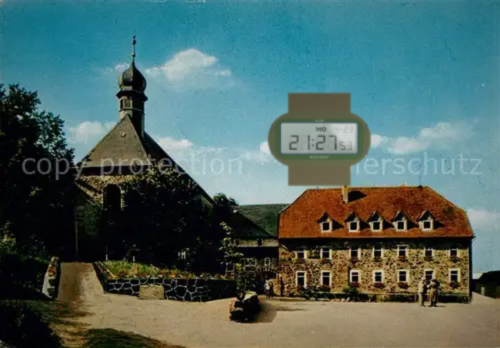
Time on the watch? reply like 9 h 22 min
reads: 21 h 27 min
